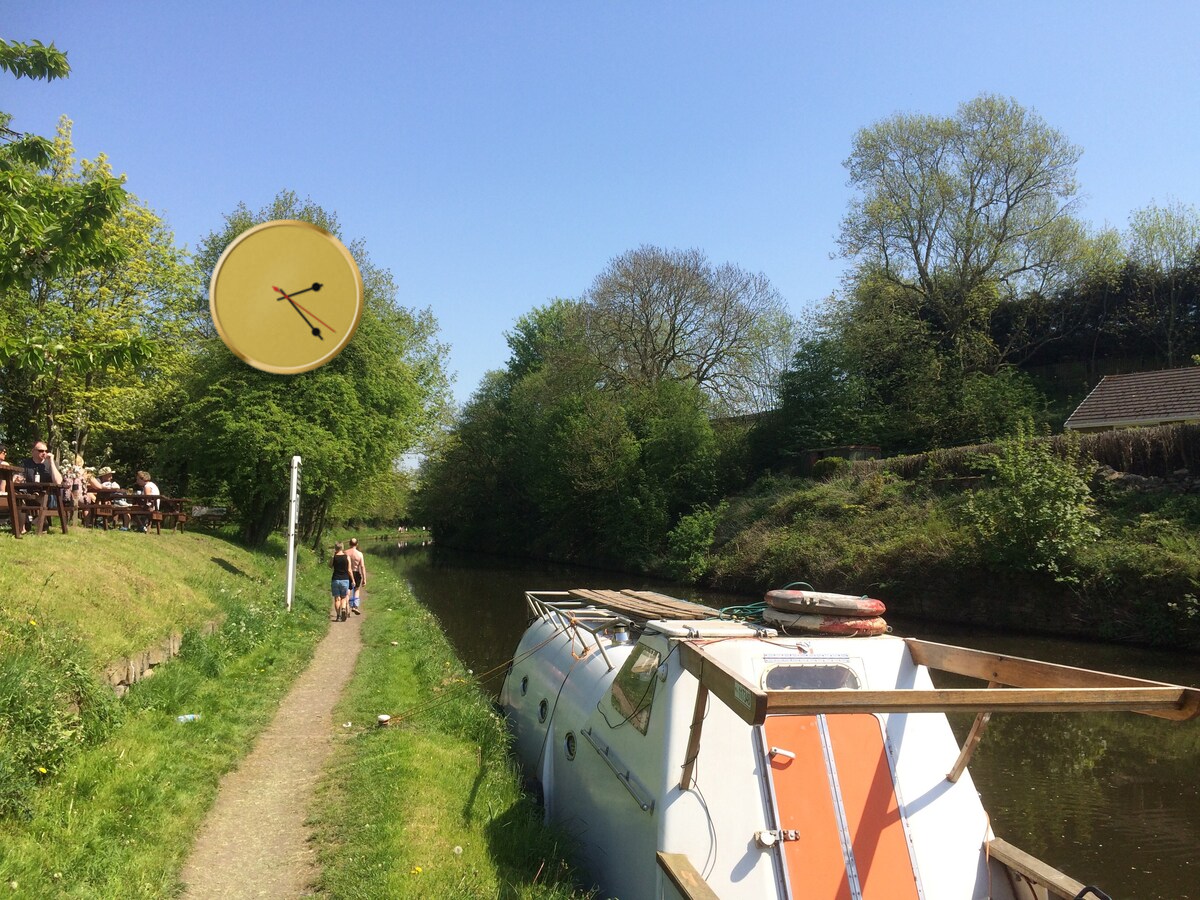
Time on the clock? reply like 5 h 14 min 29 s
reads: 2 h 23 min 21 s
